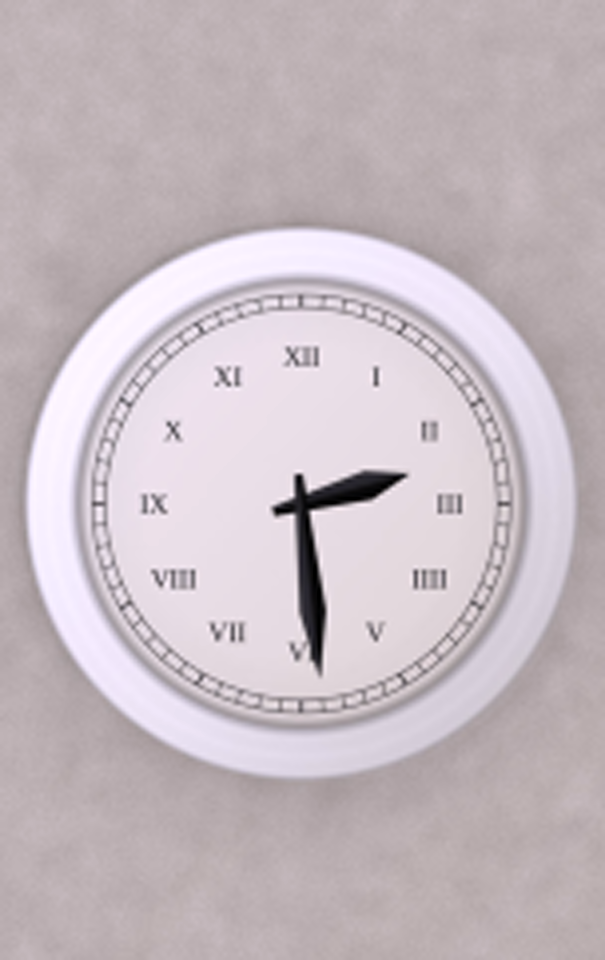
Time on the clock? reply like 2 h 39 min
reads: 2 h 29 min
